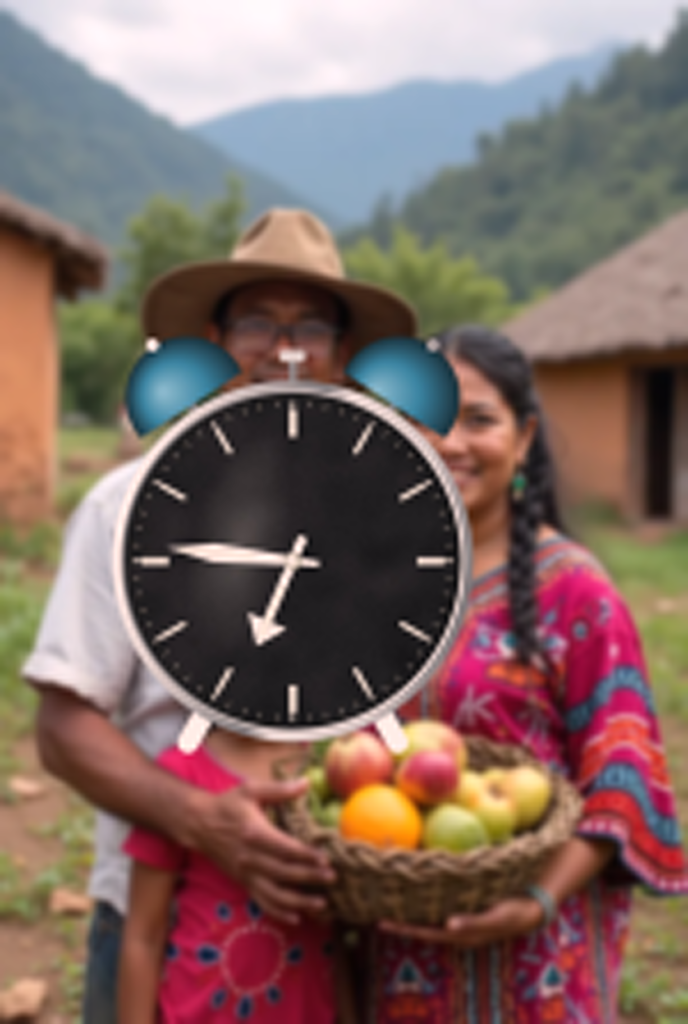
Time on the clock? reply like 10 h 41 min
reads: 6 h 46 min
